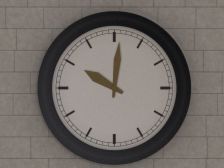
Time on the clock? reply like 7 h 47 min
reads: 10 h 01 min
